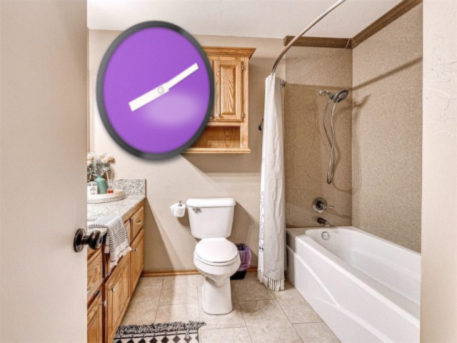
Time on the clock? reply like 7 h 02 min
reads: 8 h 10 min
